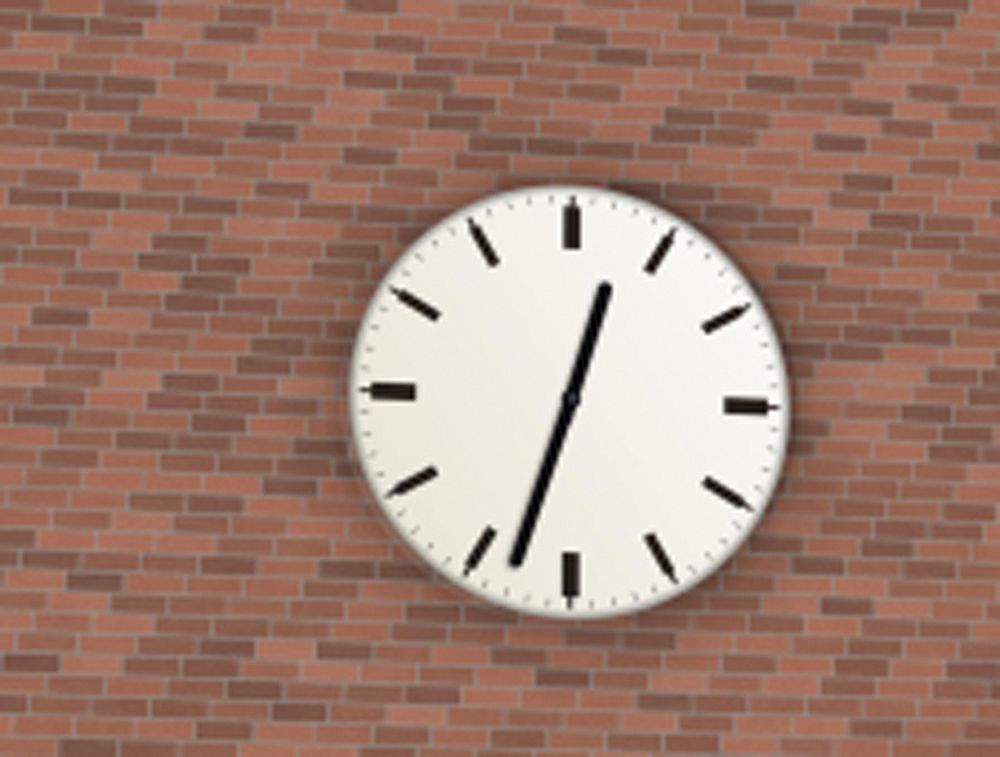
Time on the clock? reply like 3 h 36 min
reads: 12 h 33 min
